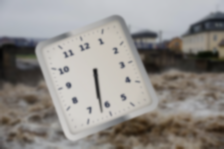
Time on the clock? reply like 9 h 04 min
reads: 6 h 32 min
